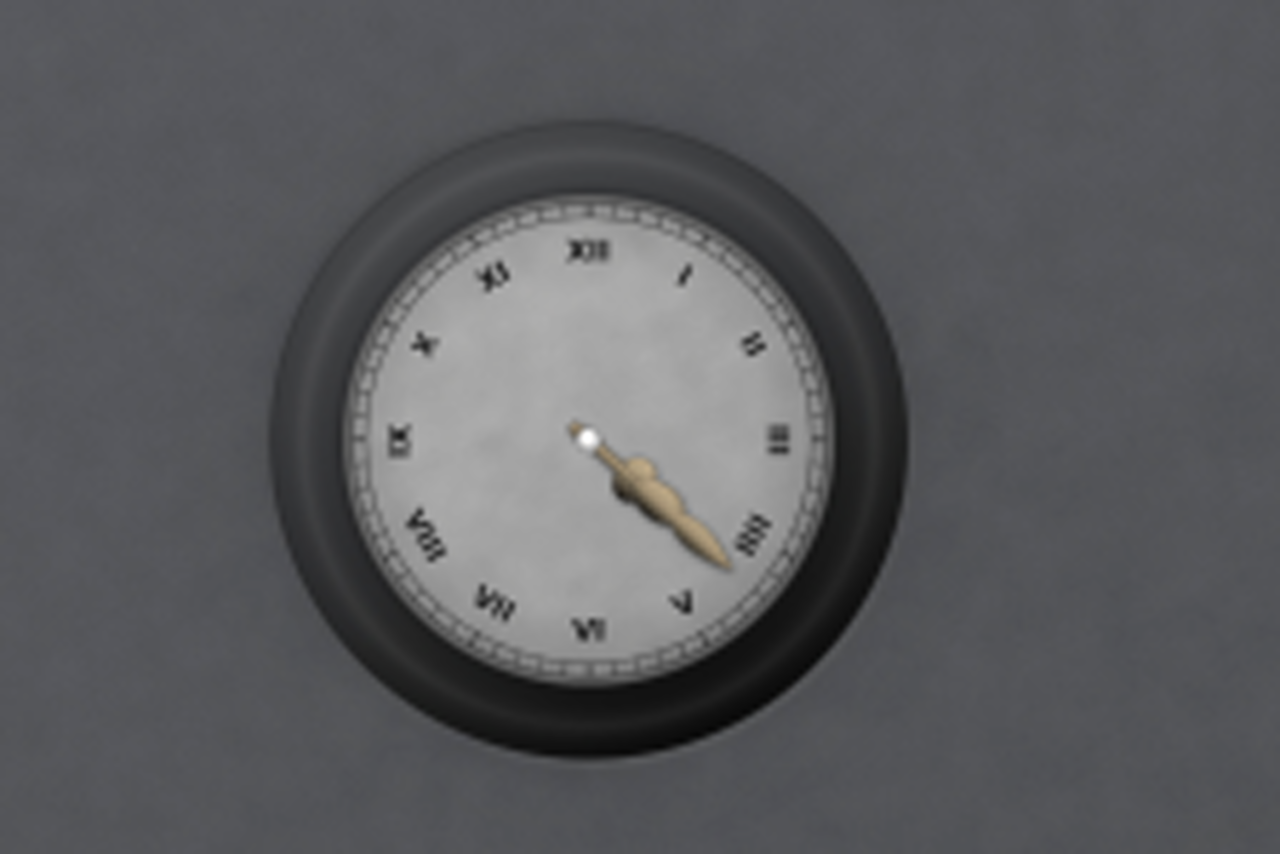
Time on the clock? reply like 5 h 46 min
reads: 4 h 22 min
